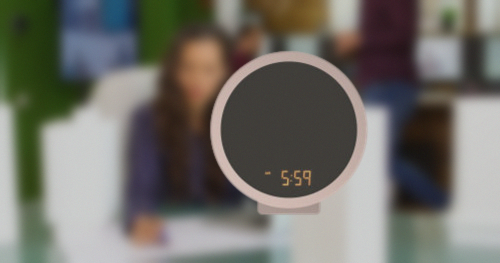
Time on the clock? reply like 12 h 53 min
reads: 5 h 59 min
